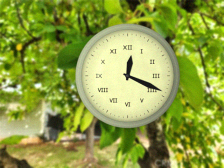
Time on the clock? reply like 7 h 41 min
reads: 12 h 19 min
